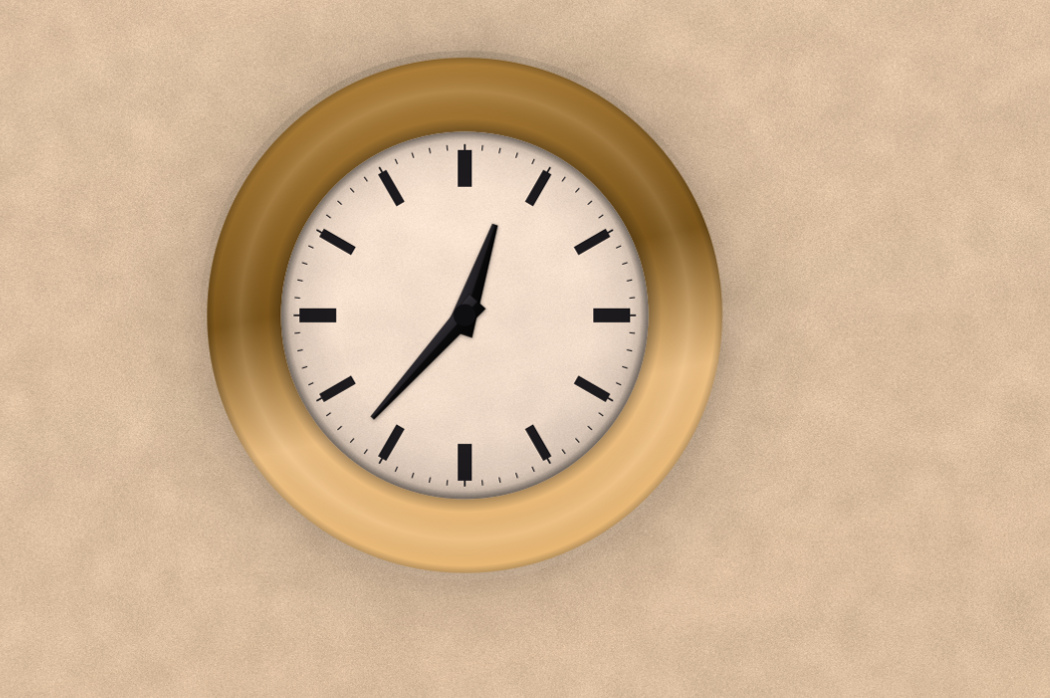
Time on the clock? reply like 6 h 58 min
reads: 12 h 37 min
